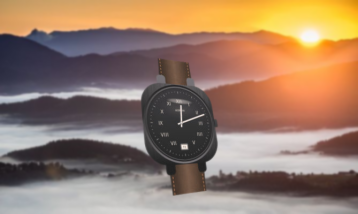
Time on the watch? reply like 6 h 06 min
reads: 12 h 12 min
